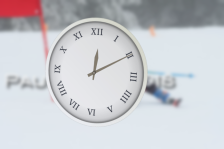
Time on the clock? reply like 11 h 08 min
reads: 12 h 10 min
